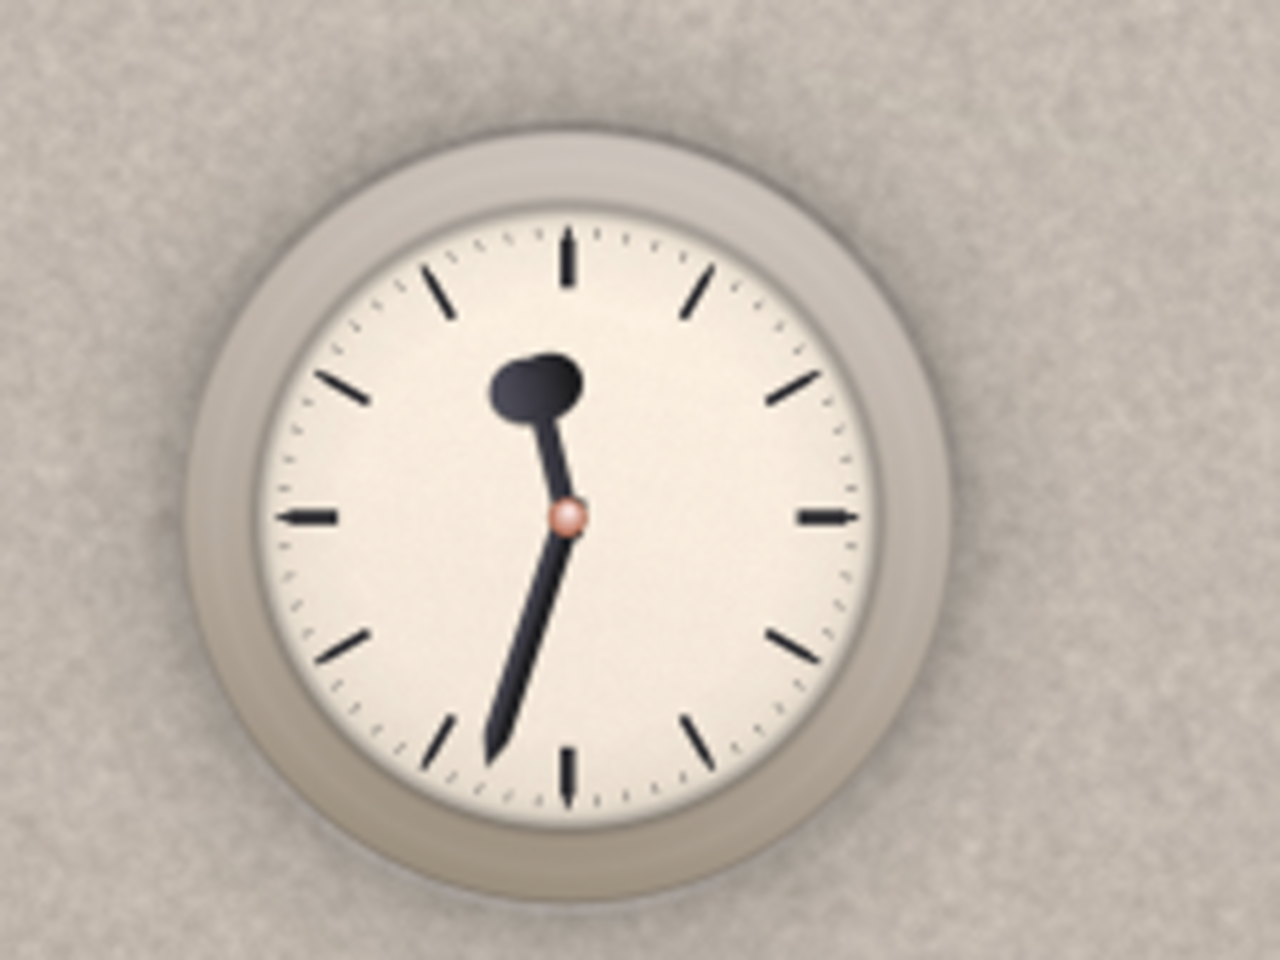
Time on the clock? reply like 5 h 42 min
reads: 11 h 33 min
